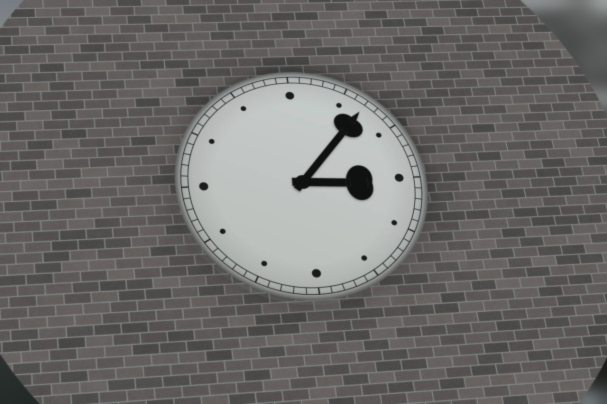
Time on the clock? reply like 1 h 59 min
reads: 3 h 07 min
